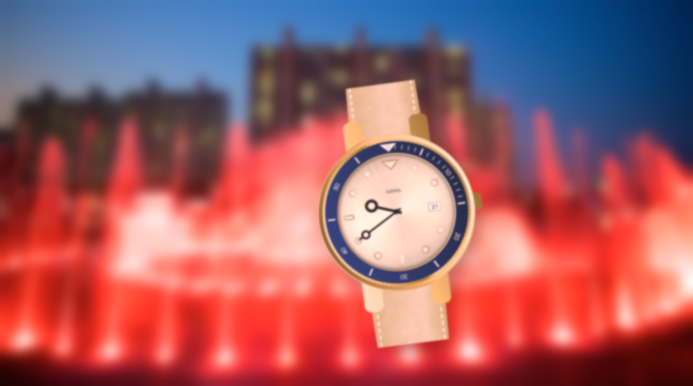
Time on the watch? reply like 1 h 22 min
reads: 9 h 40 min
